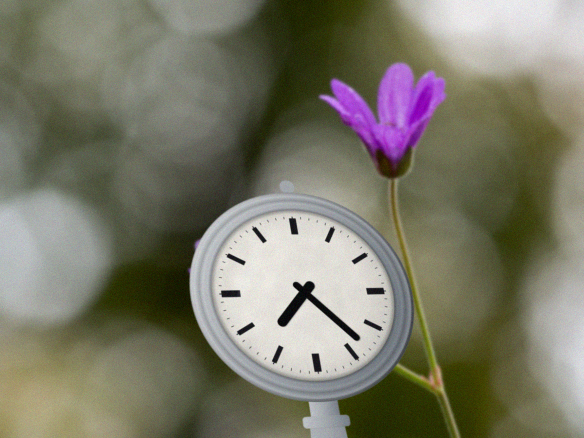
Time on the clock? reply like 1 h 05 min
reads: 7 h 23 min
